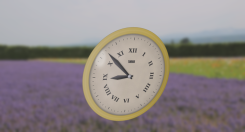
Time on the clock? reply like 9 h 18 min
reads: 8 h 52 min
